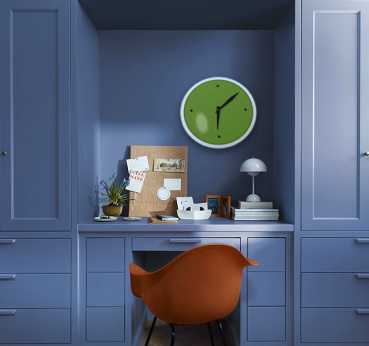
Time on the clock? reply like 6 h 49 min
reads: 6 h 08 min
